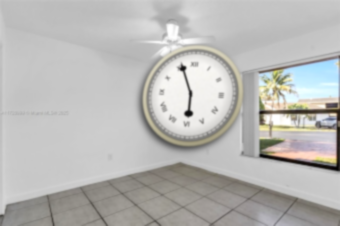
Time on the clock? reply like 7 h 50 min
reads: 5 h 56 min
